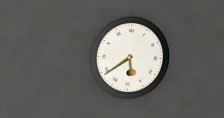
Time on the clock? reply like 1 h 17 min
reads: 5 h 39 min
